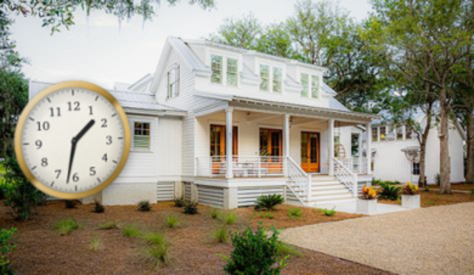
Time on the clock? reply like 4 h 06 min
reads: 1 h 32 min
